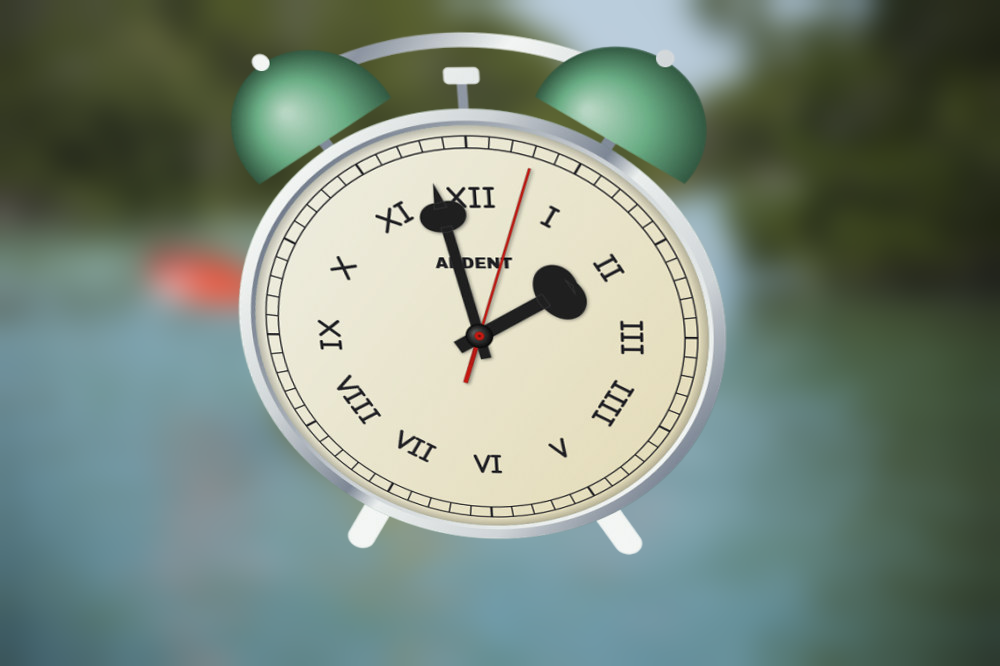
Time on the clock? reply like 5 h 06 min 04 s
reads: 1 h 58 min 03 s
